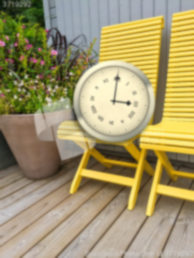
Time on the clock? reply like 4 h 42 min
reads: 3 h 00 min
